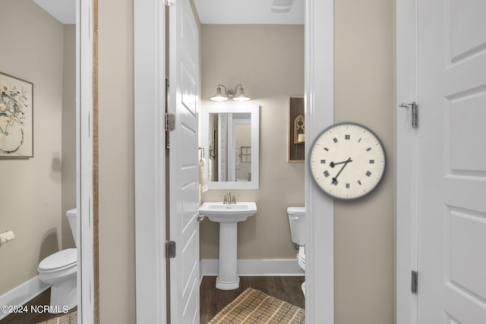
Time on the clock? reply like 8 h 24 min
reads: 8 h 36 min
